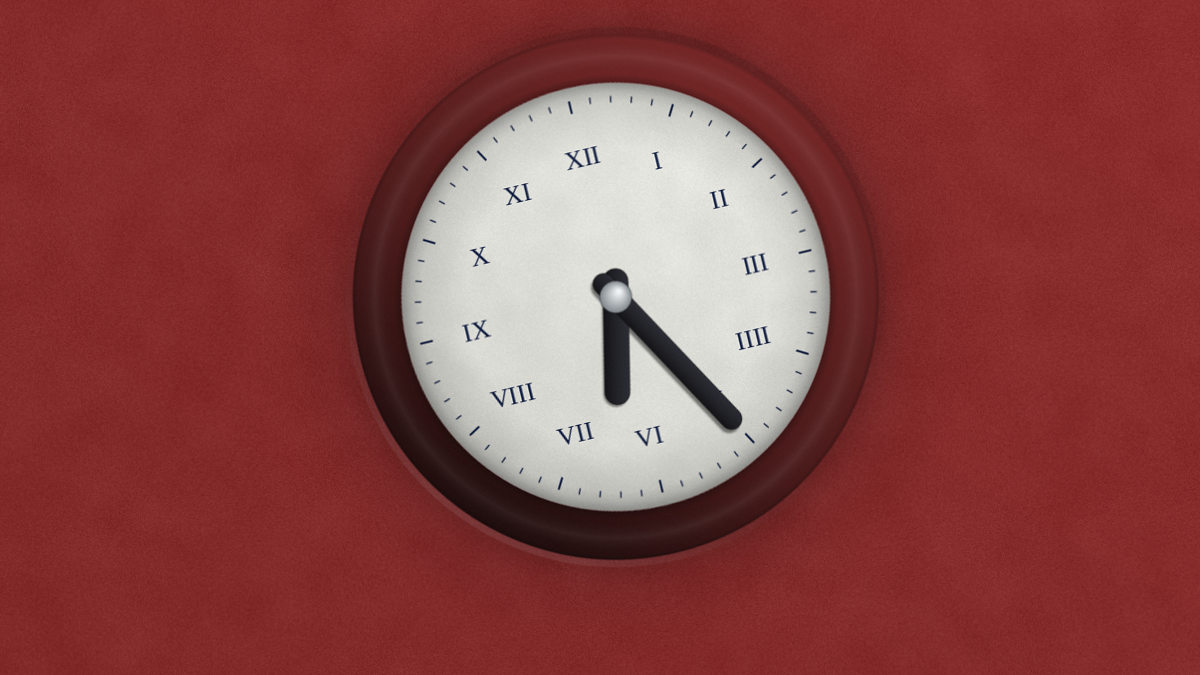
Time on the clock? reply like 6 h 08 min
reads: 6 h 25 min
